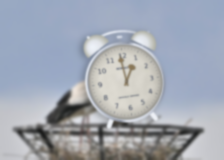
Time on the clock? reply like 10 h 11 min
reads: 12 h 59 min
